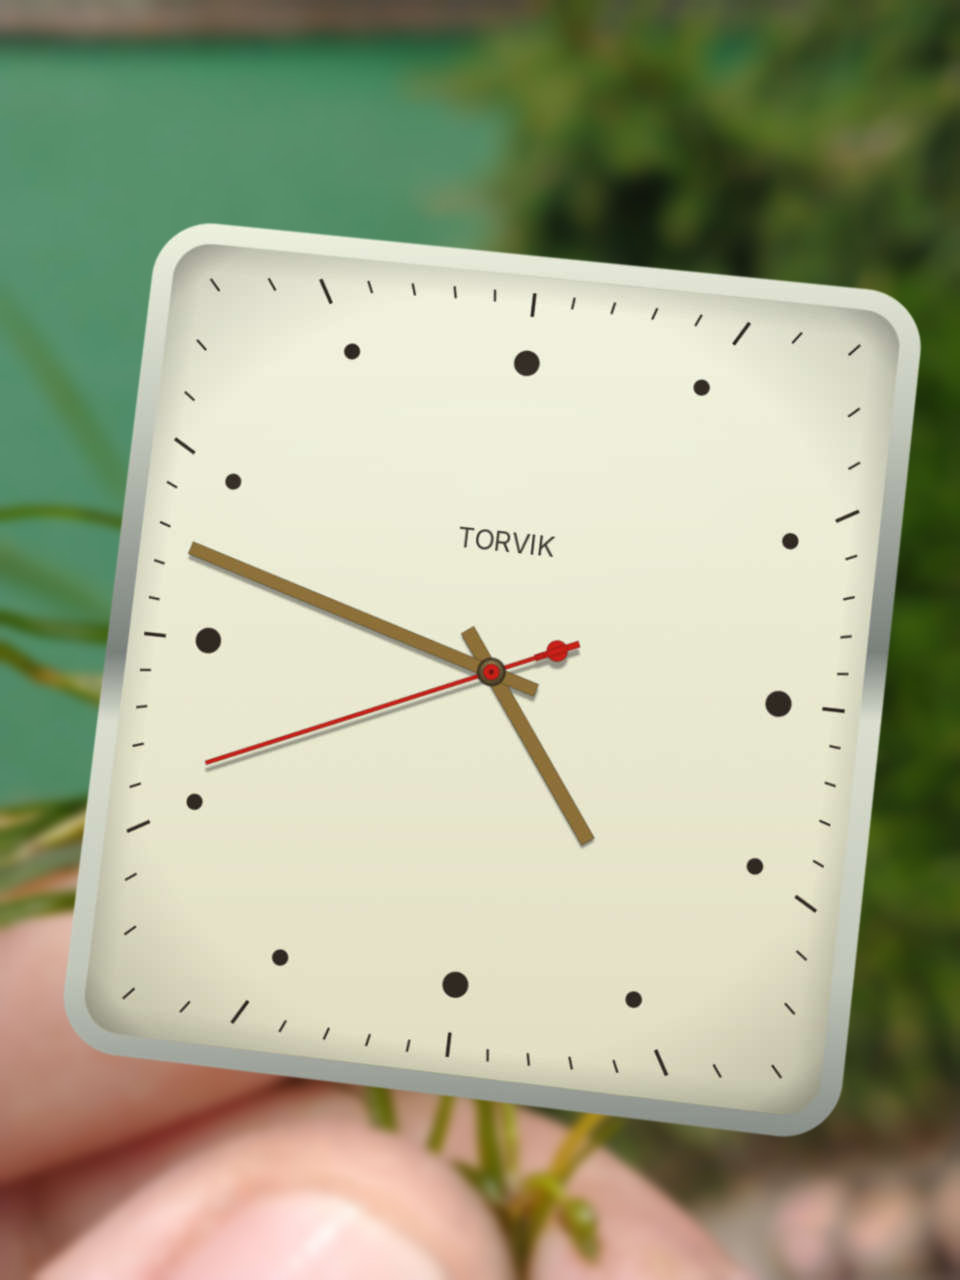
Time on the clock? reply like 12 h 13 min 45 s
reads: 4 h 47 min 41 s
